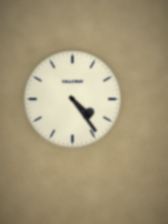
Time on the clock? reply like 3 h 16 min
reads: 4 h 24 min
